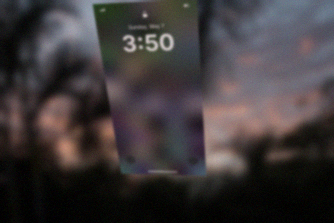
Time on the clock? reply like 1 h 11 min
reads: 3 h 50 min
